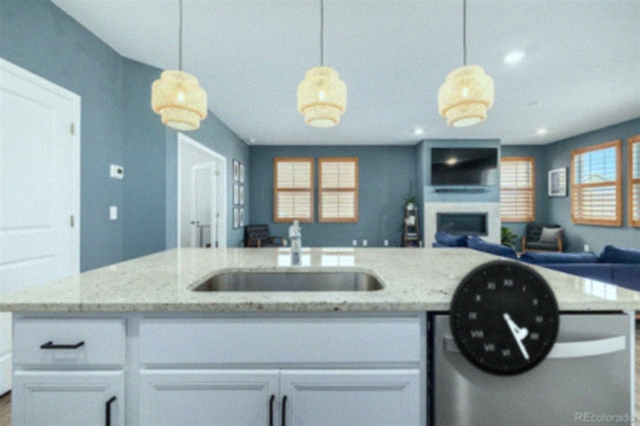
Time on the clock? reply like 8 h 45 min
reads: 4 h 25 min
